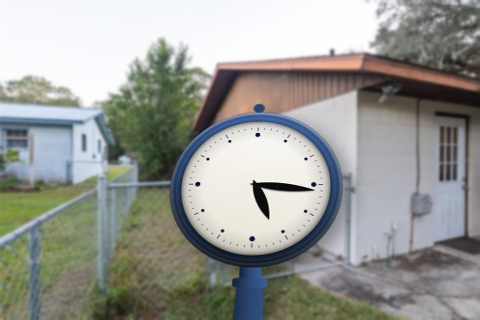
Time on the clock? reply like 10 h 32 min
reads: 5 h 16 min
